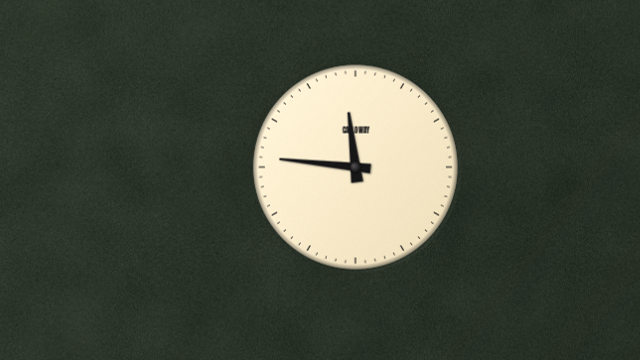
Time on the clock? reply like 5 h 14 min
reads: 11 h 46 min
